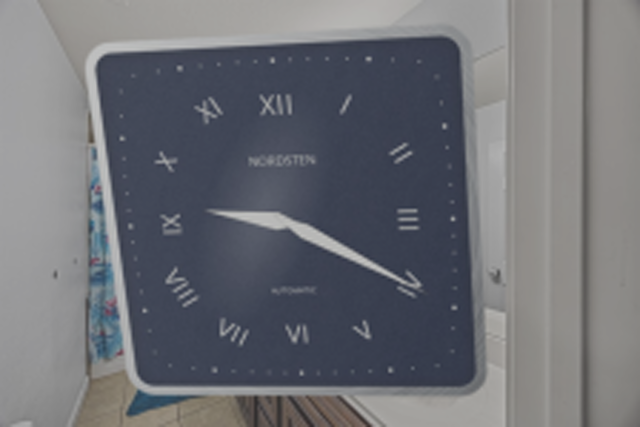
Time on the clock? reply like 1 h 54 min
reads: 9 h 20 min
